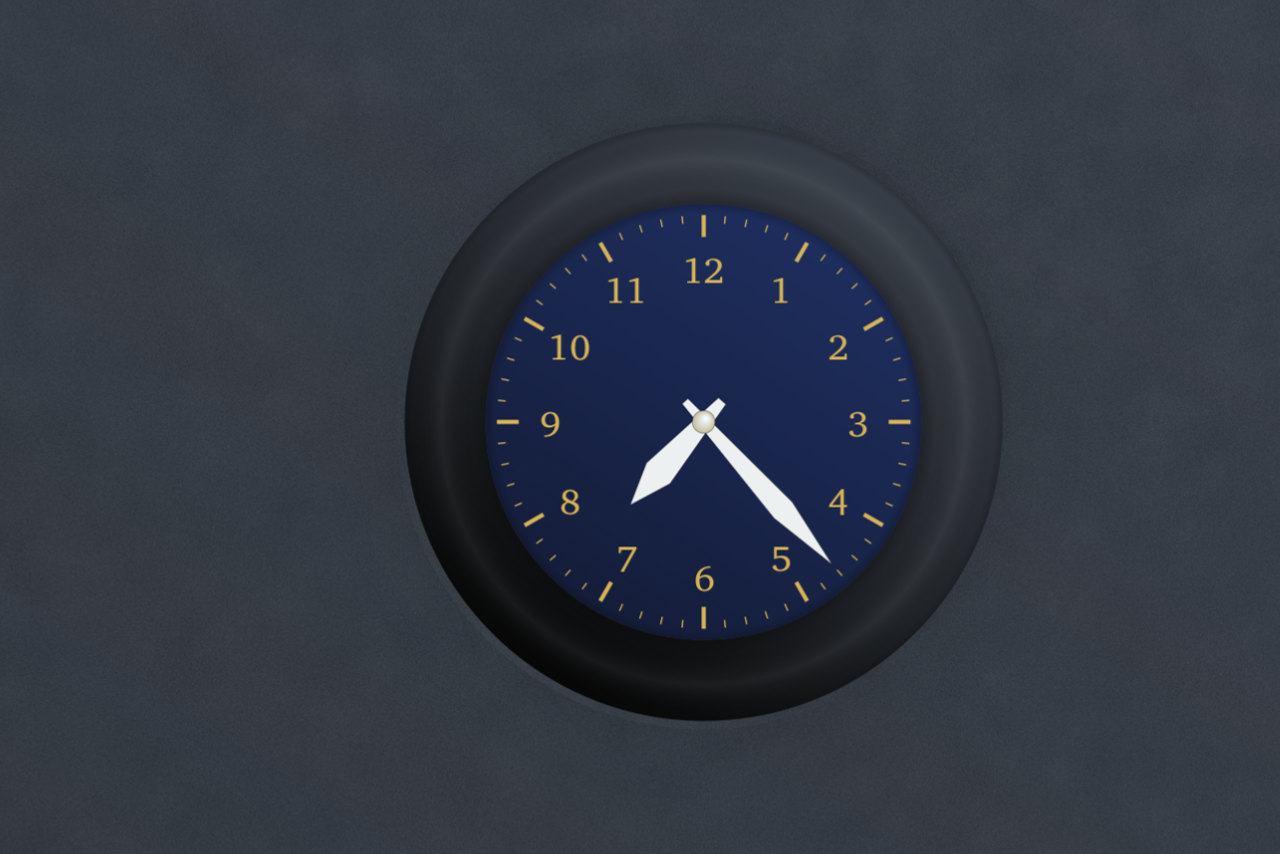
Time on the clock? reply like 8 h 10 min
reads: 7 h 23 min
